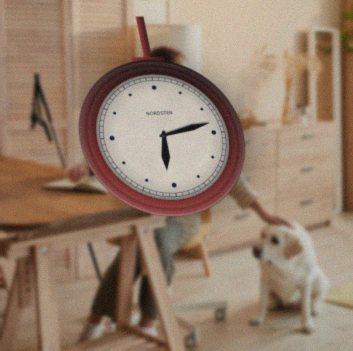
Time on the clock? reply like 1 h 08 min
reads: 6 h 13 min
